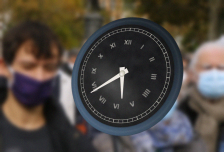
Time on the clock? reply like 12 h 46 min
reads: 5 h 39 min
